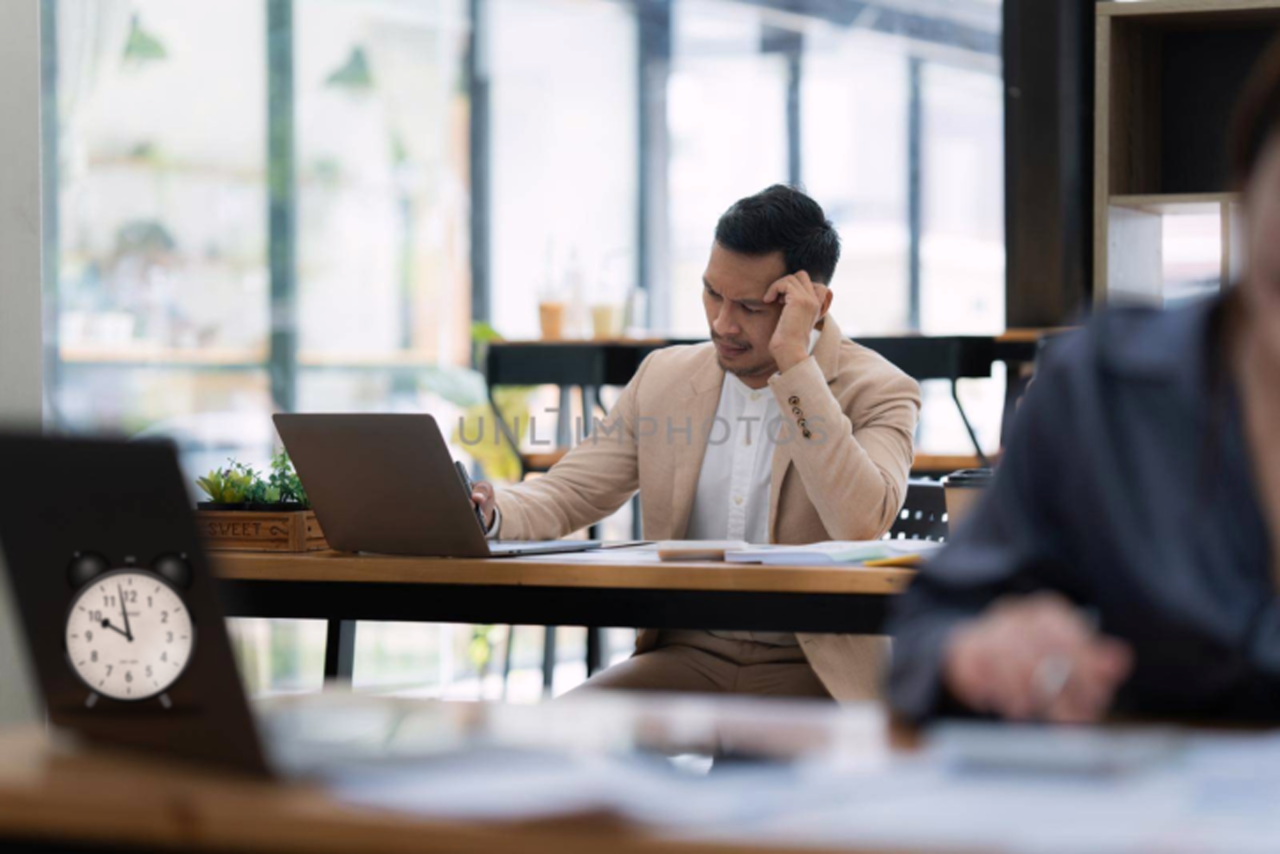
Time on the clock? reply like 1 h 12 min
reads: 9 h 58 min
